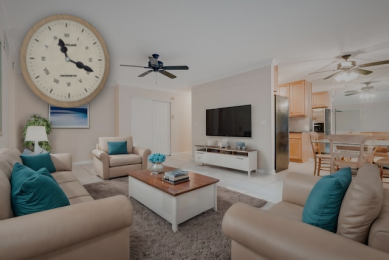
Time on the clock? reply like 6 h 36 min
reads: 11 h 19 min
